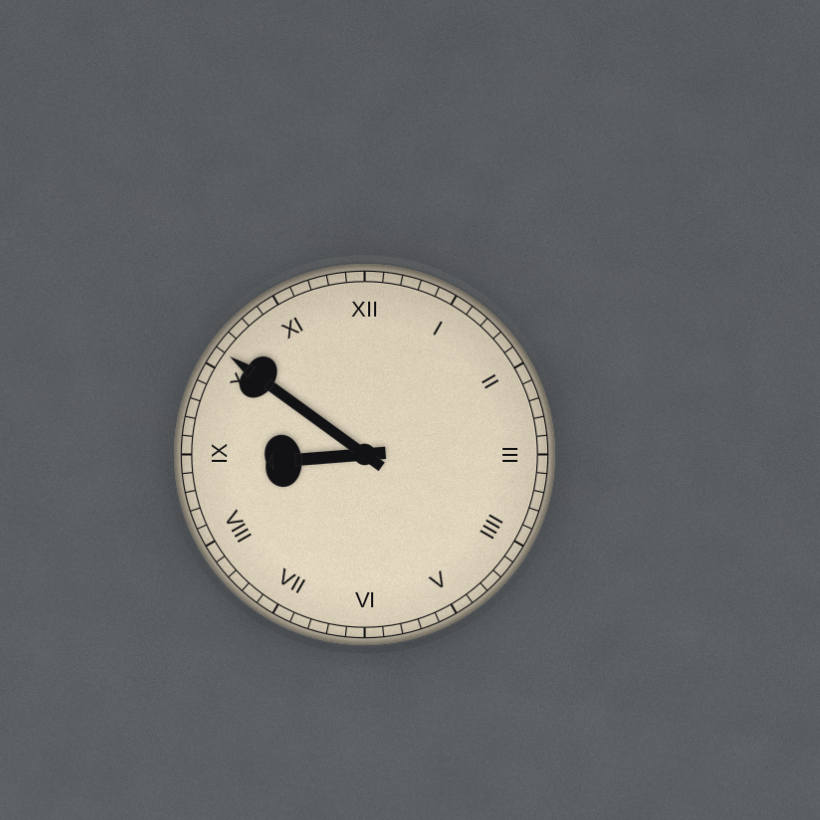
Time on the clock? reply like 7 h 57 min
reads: 8 h 51 min
